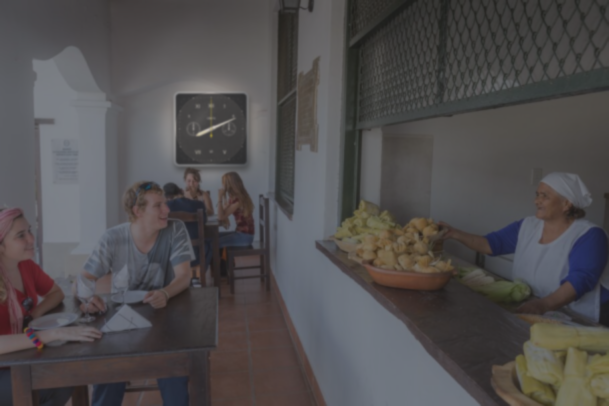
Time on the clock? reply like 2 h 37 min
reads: 8 h 11 min
